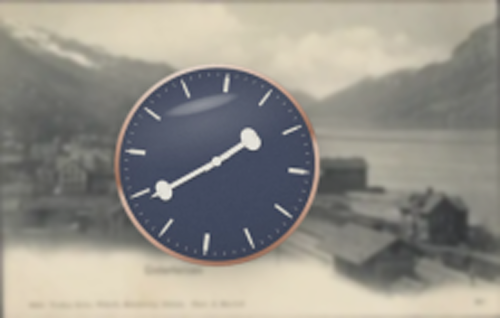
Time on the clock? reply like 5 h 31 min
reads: 1 h 39 min
